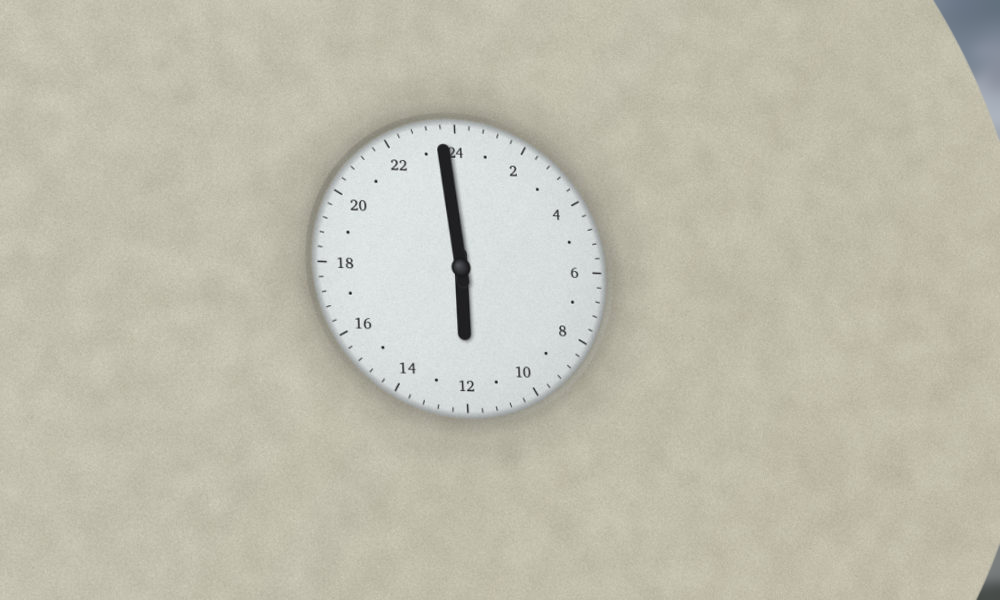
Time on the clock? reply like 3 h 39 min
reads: 11 h 59 min
